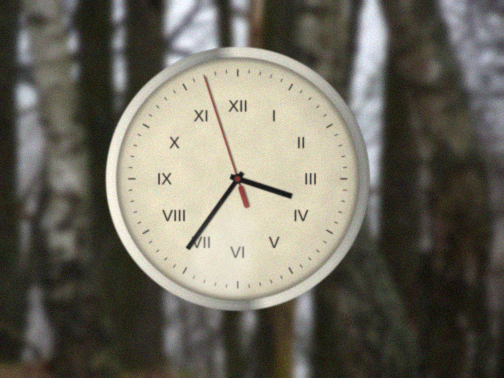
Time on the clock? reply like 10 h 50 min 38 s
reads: 3 h 35 min 57 s
